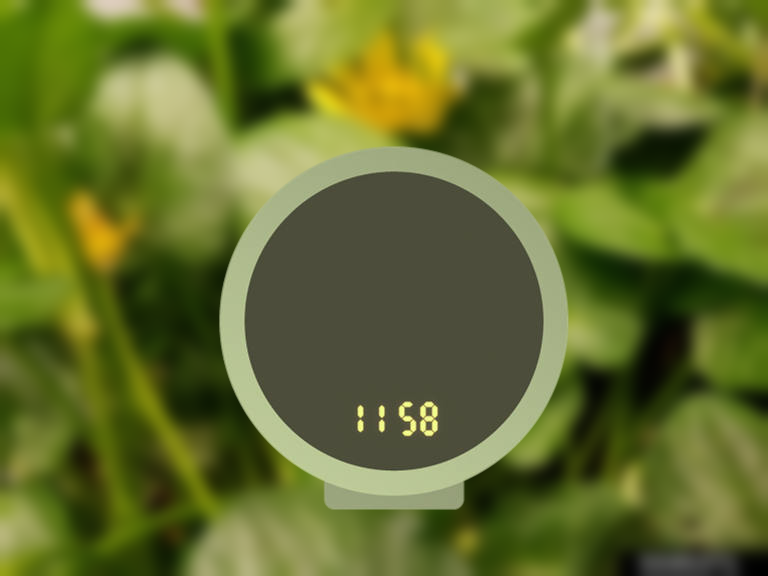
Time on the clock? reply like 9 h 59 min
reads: 11 h 58 min
